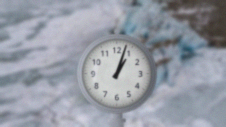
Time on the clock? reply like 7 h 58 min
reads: 1 h 03 min
